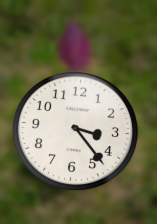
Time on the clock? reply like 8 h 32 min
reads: 3 h 23 min
